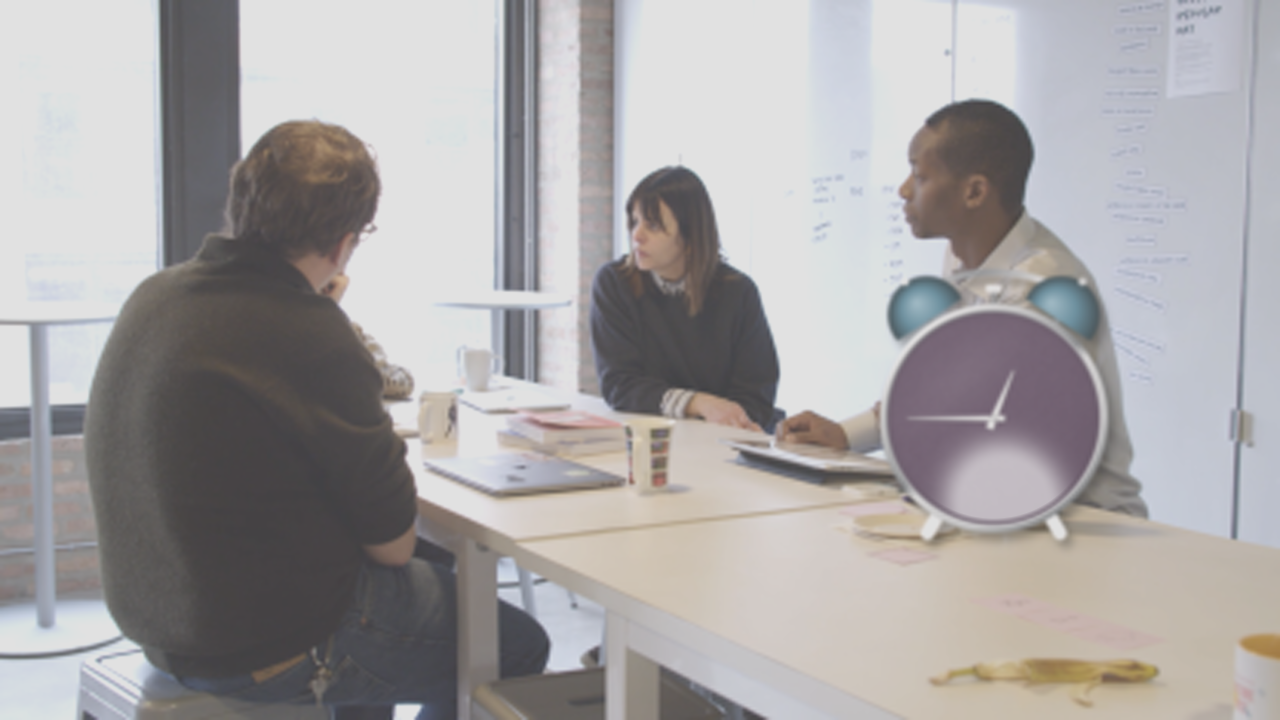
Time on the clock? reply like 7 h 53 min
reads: 12 h 45 min
